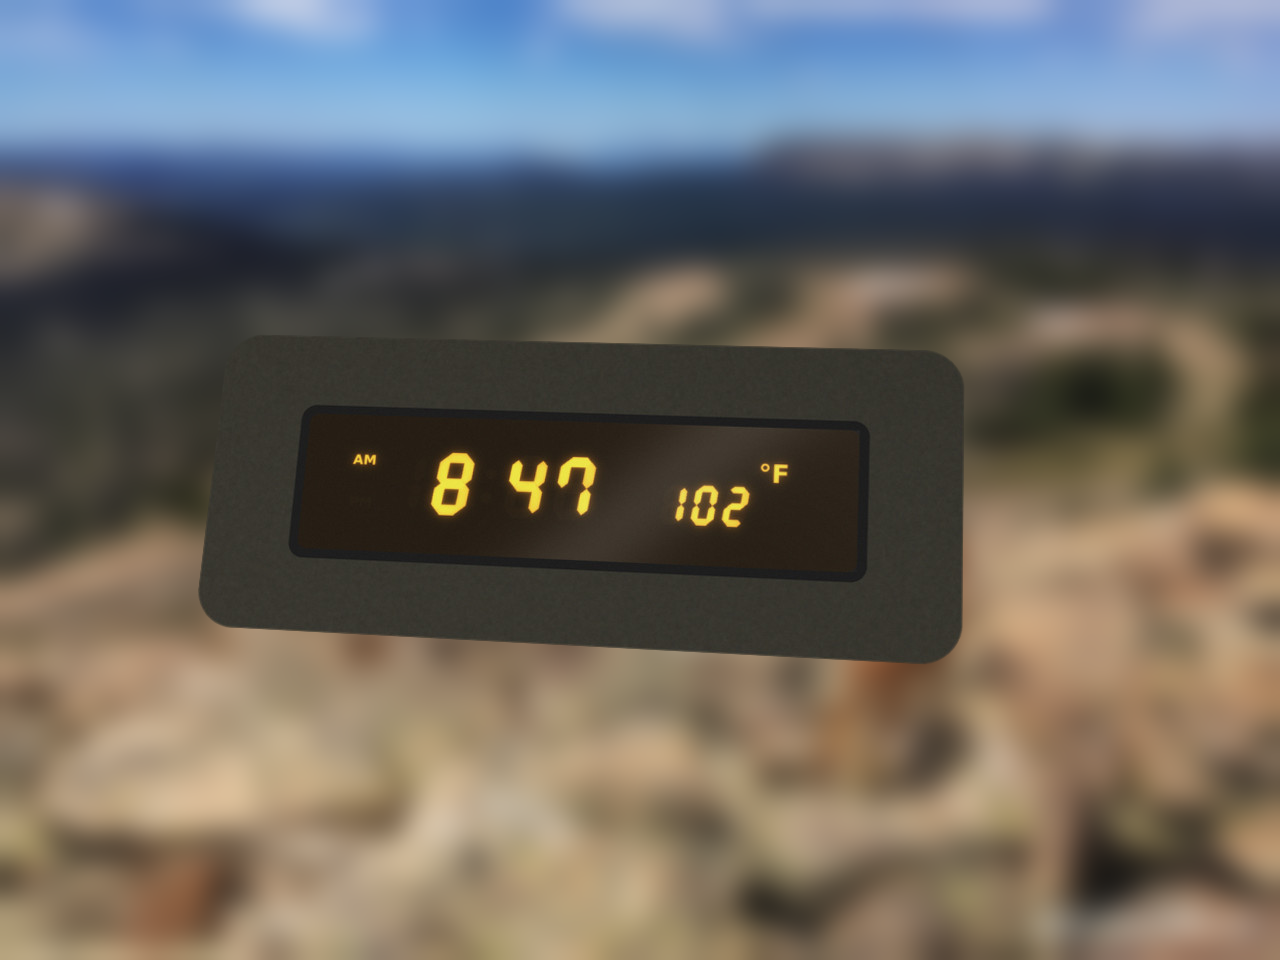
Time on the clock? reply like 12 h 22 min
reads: 8 h 47 min
